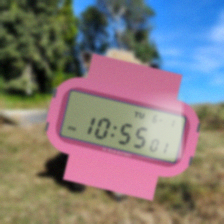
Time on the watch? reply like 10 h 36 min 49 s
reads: 10 h 55 min 01 s
